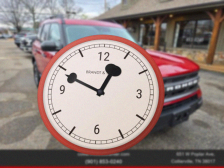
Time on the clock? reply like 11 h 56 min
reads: 12 h 49 min
